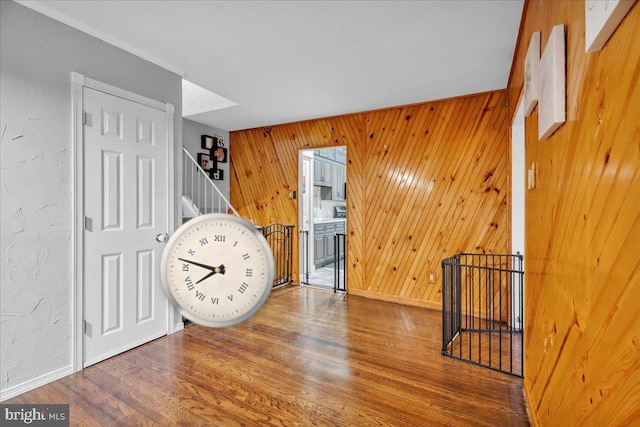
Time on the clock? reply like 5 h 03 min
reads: 7 h 47 min
